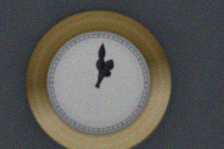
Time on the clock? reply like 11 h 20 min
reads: 1 h 01 min
